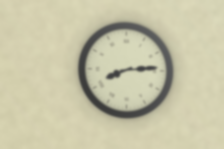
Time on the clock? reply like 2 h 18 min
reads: 8 h 14 min
